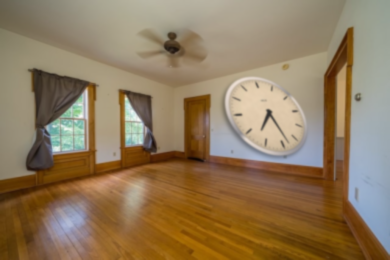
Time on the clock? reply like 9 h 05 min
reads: 7 h 28 min
